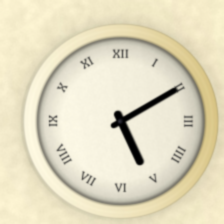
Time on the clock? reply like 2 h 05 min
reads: 5 h 10 min
